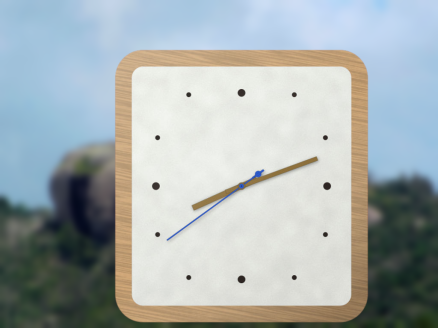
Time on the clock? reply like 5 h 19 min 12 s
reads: 8 h 11 min 39 s
